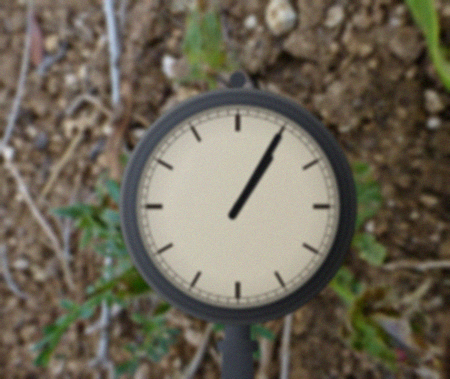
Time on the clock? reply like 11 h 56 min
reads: 1 h 05 min
